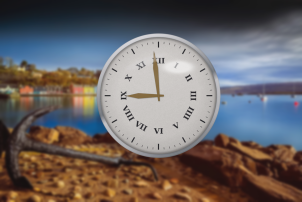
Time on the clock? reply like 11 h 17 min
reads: 8 h 59 min
